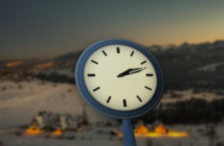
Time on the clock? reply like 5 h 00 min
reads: 2 h 12 min
